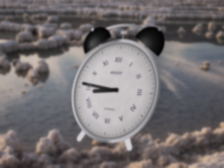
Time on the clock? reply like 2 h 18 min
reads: 8 h 46 min
